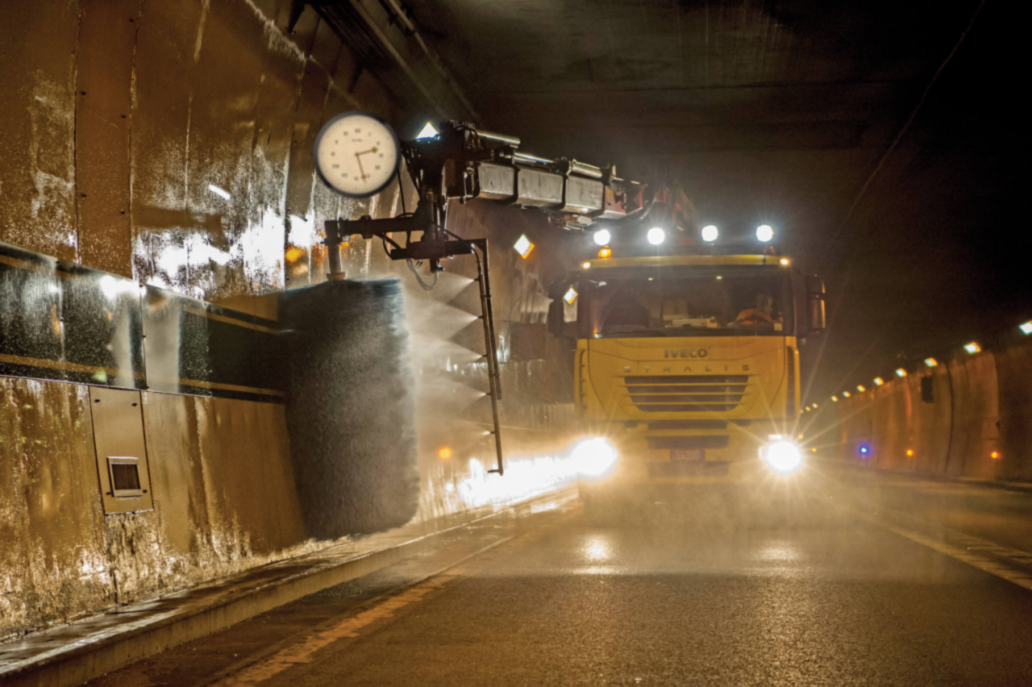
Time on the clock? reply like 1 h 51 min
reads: 2 h 27 min
